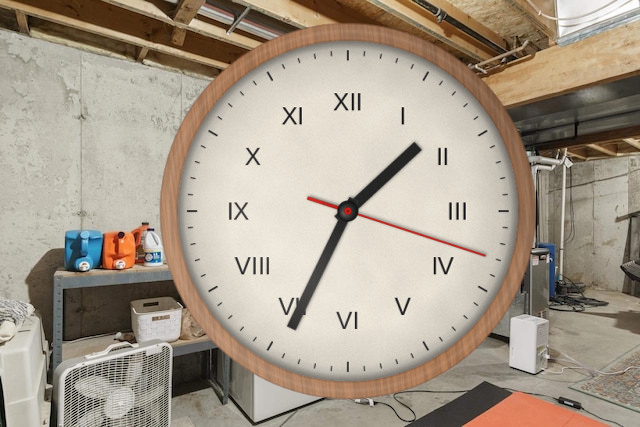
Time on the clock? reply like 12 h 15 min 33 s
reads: 1 h 34 min 18 s
